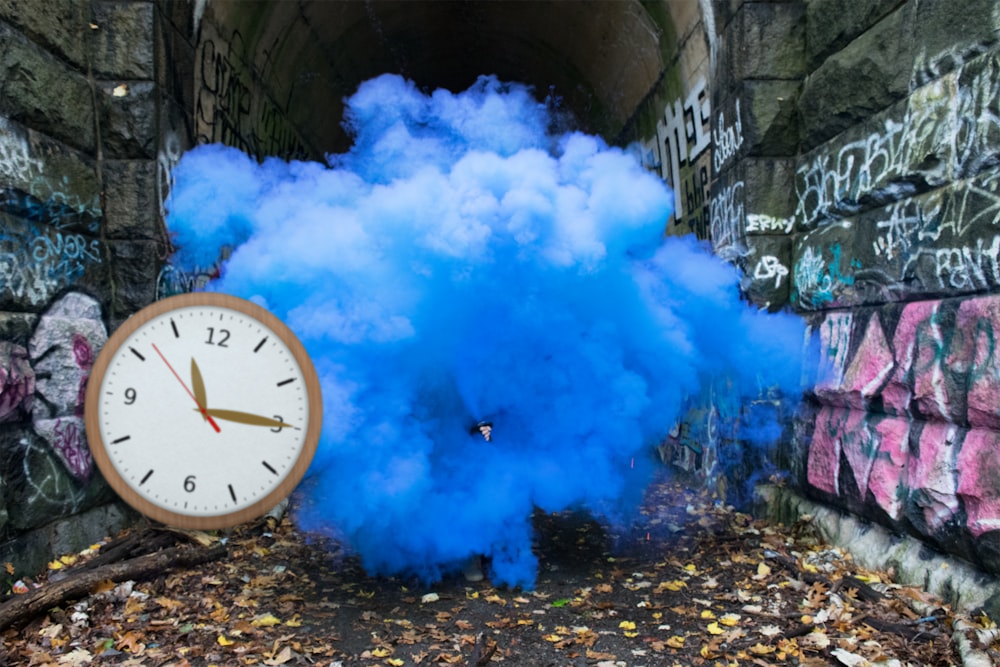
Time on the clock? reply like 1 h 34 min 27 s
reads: 11 h 14 min 52 s
